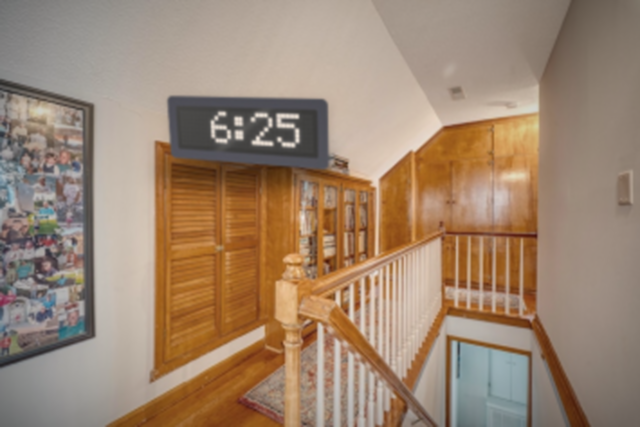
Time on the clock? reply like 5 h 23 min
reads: 6 h 25 min
